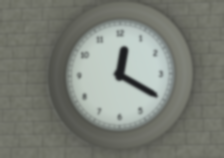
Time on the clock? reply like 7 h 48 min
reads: 12 h 20 min
